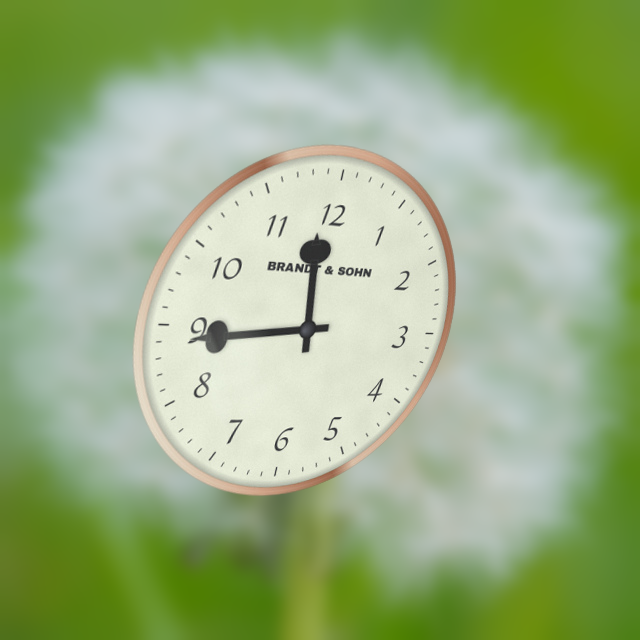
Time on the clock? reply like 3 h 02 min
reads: 11 h 44 min
